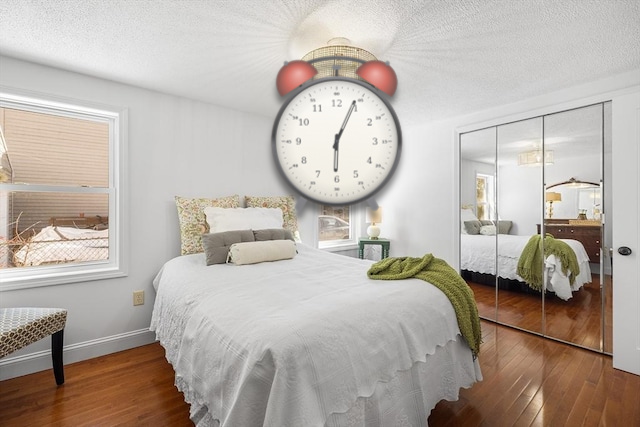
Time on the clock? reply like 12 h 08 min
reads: 6 h 04 min
